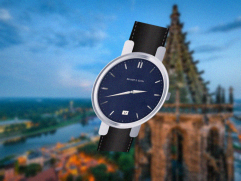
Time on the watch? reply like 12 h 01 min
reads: 2 h 42 min
